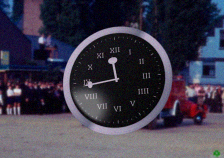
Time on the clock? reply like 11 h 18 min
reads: 11 h 44 min
